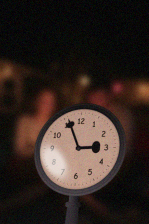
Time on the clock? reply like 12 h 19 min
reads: 2 h 56 min
